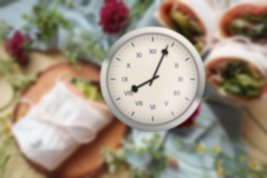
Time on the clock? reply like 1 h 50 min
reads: 8 h 04 min
